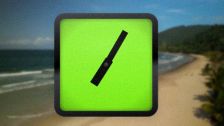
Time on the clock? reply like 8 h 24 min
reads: 7 h 05 min
